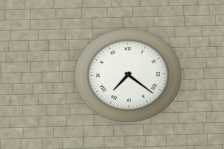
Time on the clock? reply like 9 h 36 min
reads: 7 h 22 min
